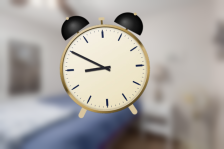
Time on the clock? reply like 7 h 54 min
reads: 8 h 50 min
